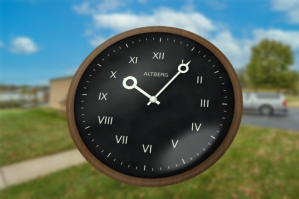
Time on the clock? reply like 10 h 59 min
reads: 10 h 06 min
